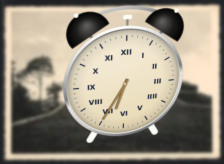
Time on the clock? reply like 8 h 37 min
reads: 6 h 35 min
